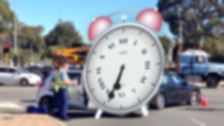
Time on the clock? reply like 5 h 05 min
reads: 6 h 34 min
